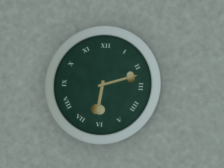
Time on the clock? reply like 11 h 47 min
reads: 6 h 12 min
